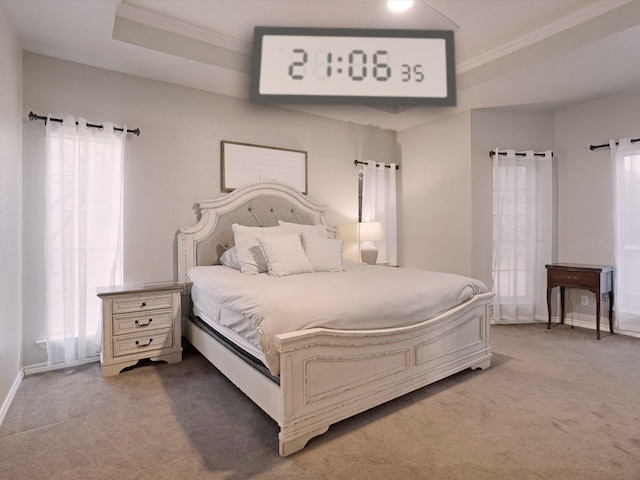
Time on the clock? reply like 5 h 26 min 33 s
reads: 21 h 06 min 35 s
